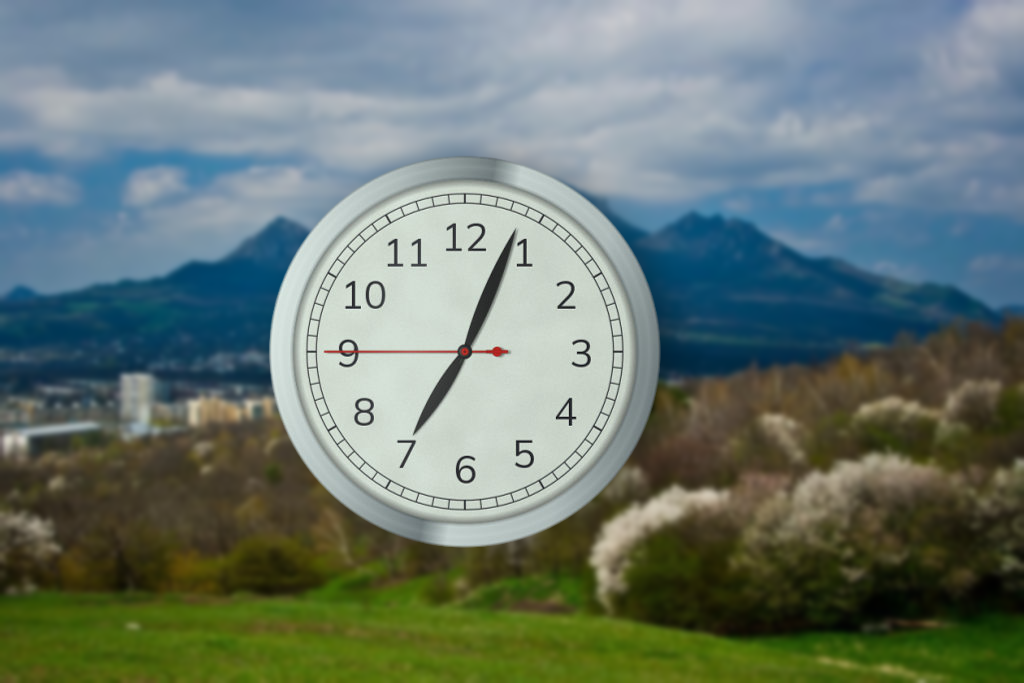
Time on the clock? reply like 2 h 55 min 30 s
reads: 7 h 03 min 45 s
